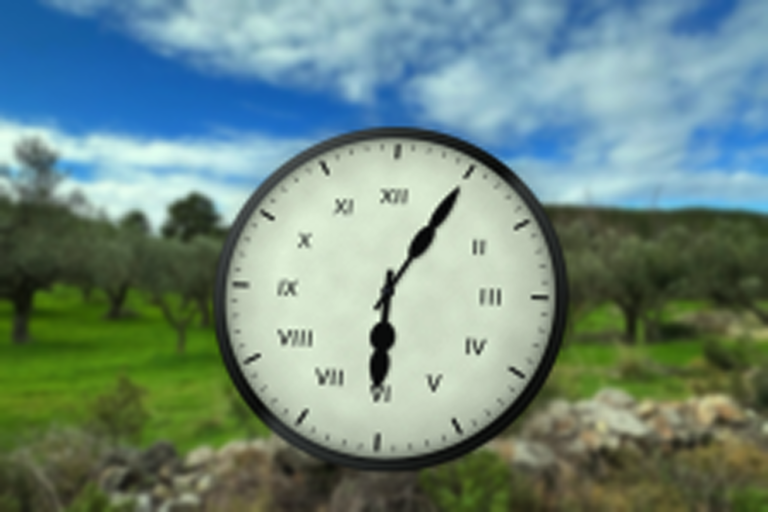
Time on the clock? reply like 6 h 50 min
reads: 6 h 05 min
